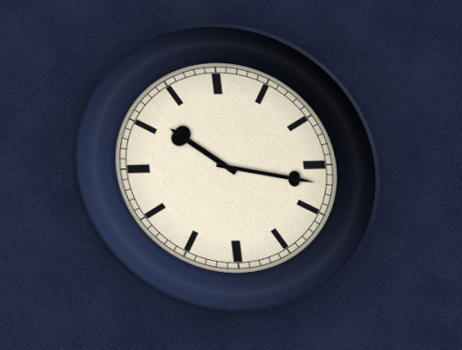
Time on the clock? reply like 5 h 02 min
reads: 10 h 17 min
